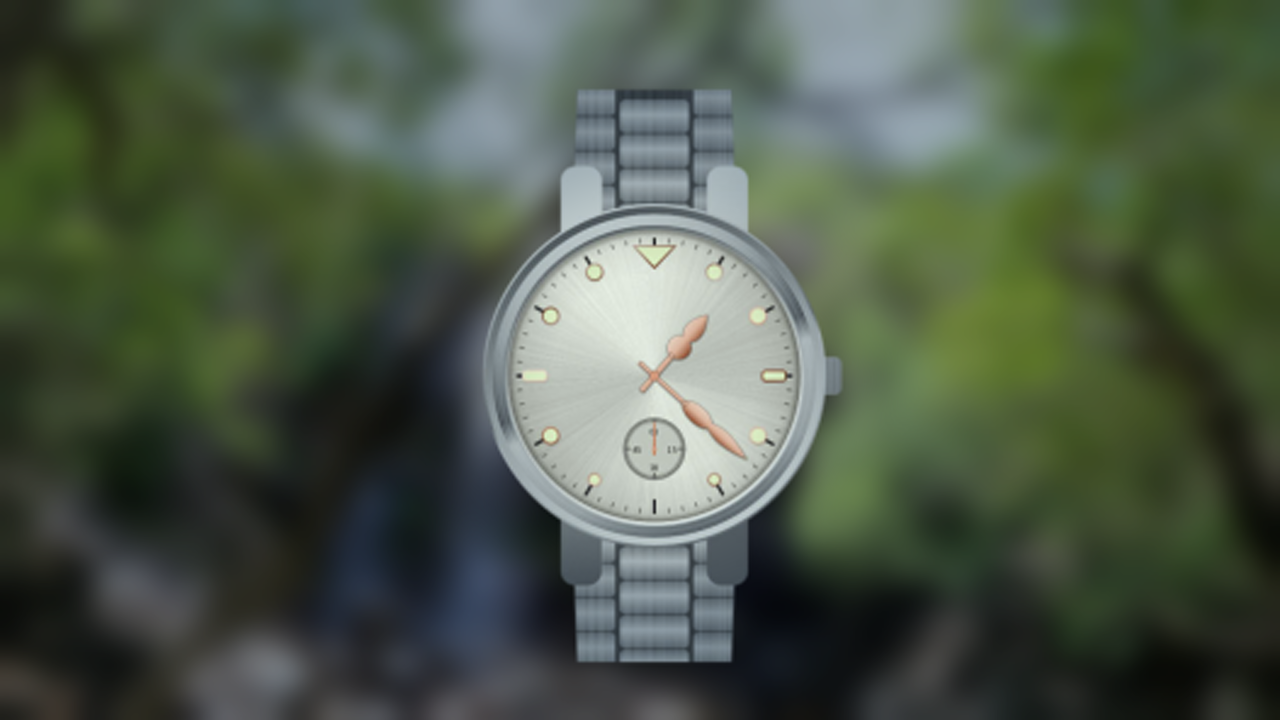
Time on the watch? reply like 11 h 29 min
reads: 1 h 22 min
